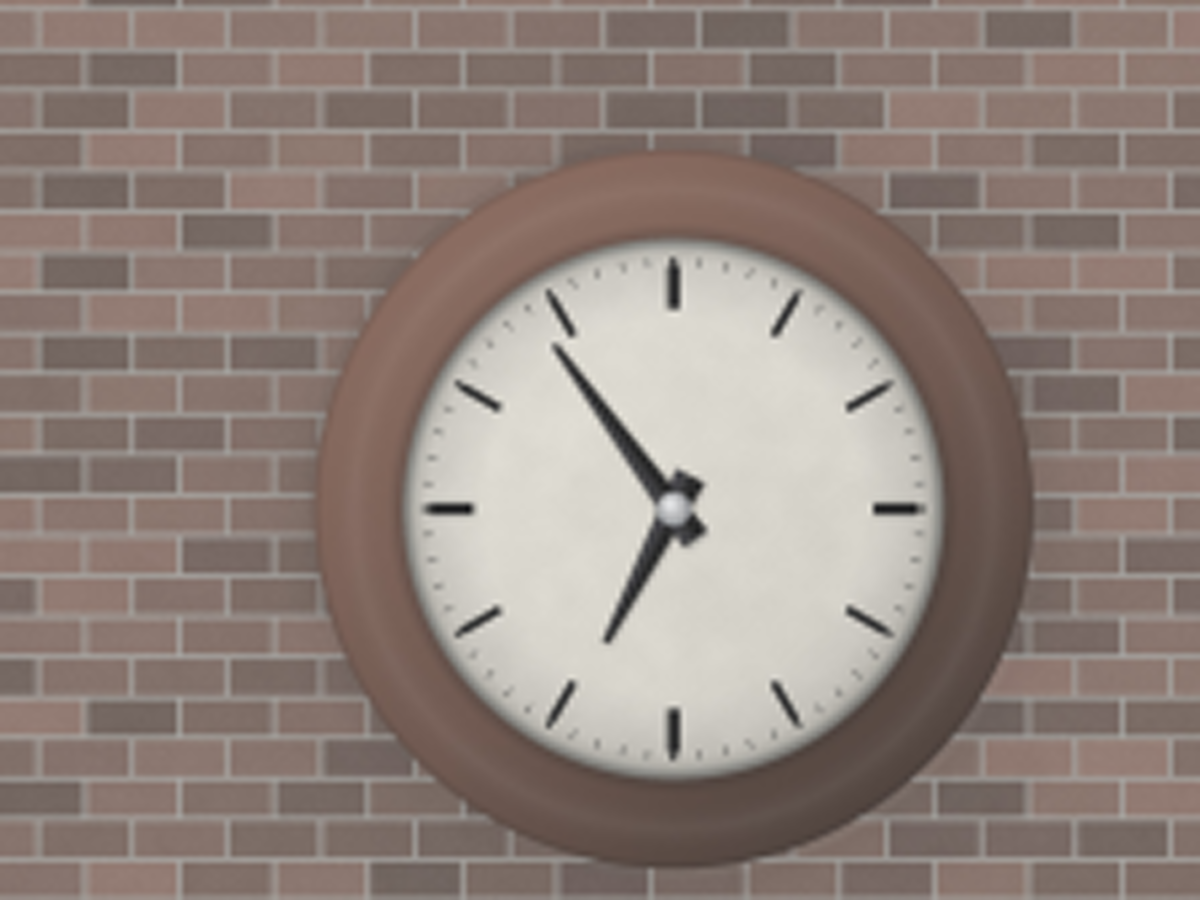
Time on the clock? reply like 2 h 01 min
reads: 6 h 54 min
